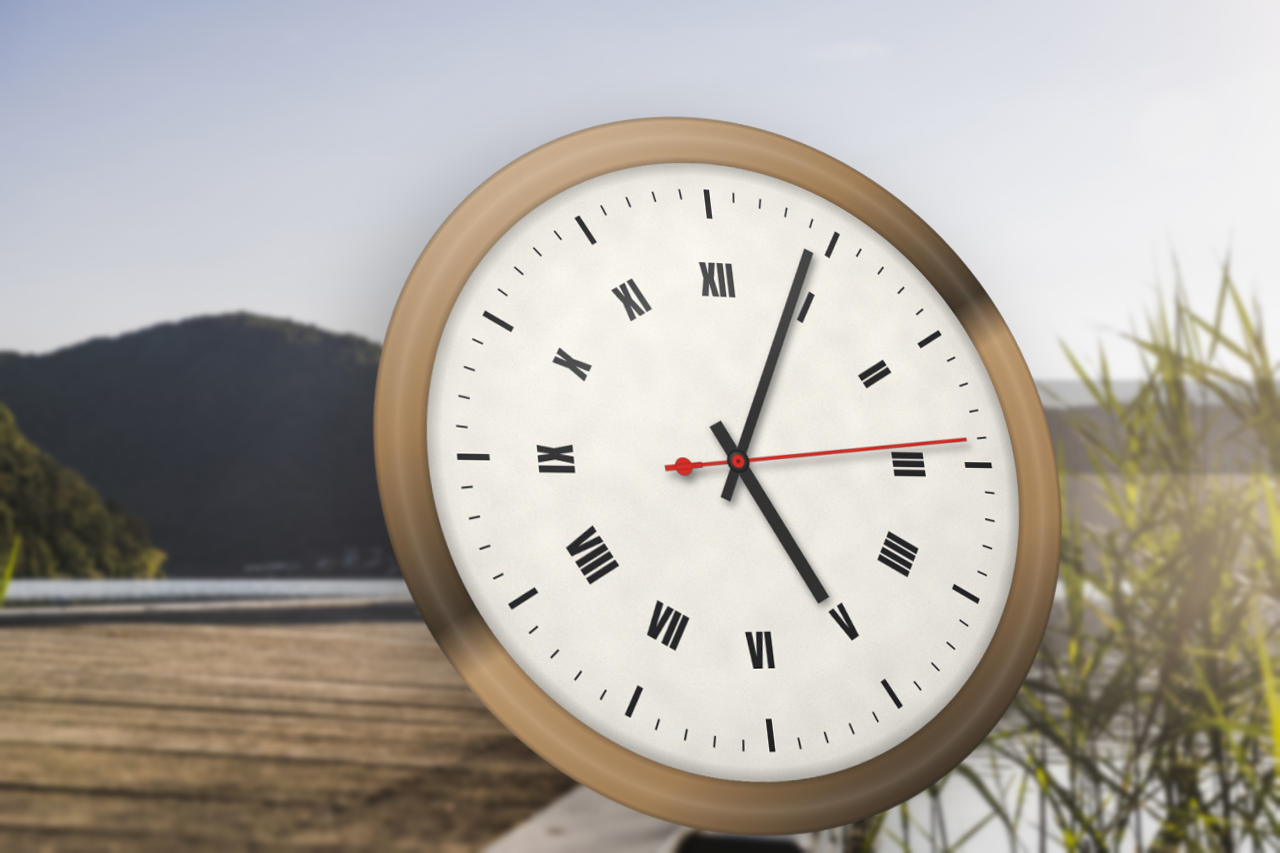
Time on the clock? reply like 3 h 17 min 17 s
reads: 5 h 04 min 14 s
